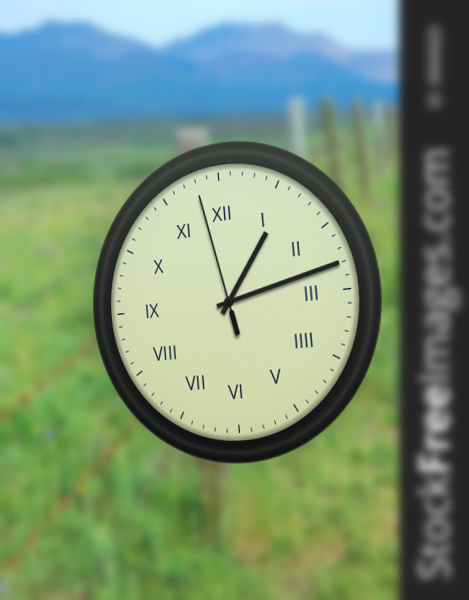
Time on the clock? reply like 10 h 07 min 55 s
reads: 1 h 12 min 58 s
